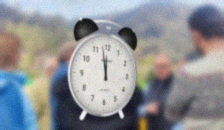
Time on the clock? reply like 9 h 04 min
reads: 11 h 58 min
